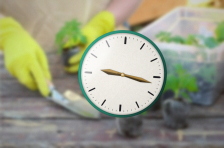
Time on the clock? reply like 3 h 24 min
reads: 9 h 17 min
